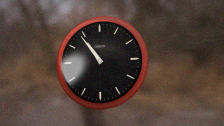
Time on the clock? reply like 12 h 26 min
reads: 10 h 54 min
